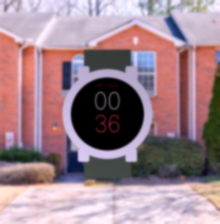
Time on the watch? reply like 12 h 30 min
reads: 0 h 36 min
